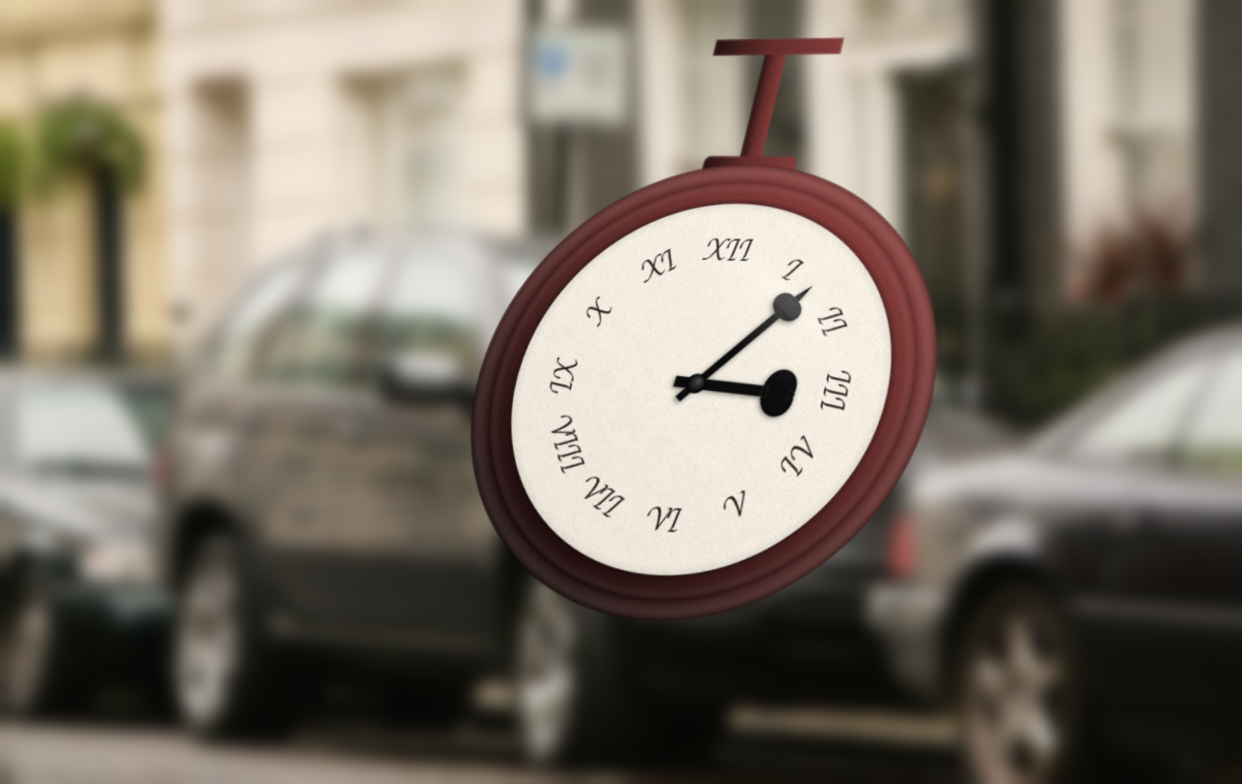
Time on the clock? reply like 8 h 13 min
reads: 3 h 07 min
